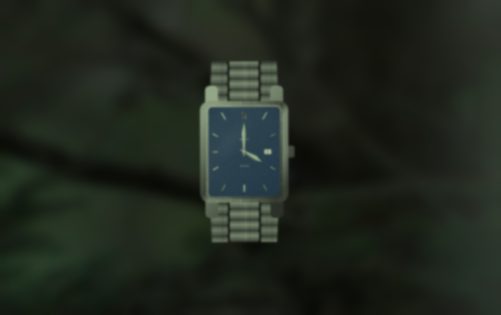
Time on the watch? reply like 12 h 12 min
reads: 4 h 00 min
